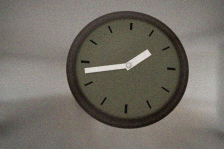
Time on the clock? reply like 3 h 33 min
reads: 1 h 43 min
